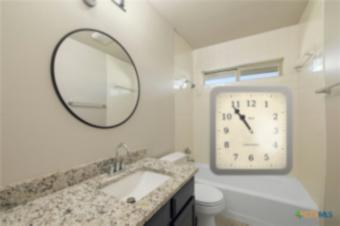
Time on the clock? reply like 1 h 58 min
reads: 10 h 54 min
